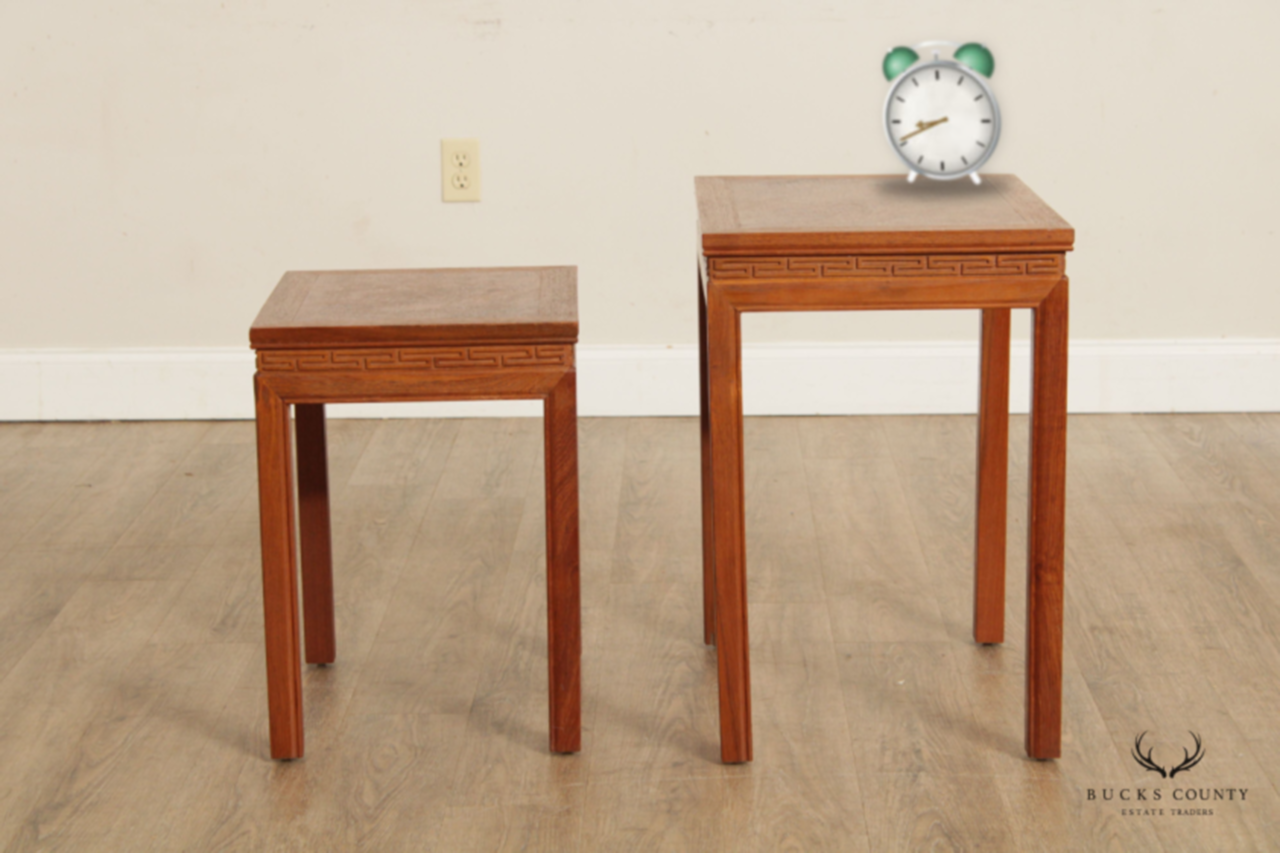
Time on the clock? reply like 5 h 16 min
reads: 8 h 41 min
